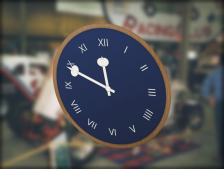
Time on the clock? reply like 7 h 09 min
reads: 11 h 49 min
